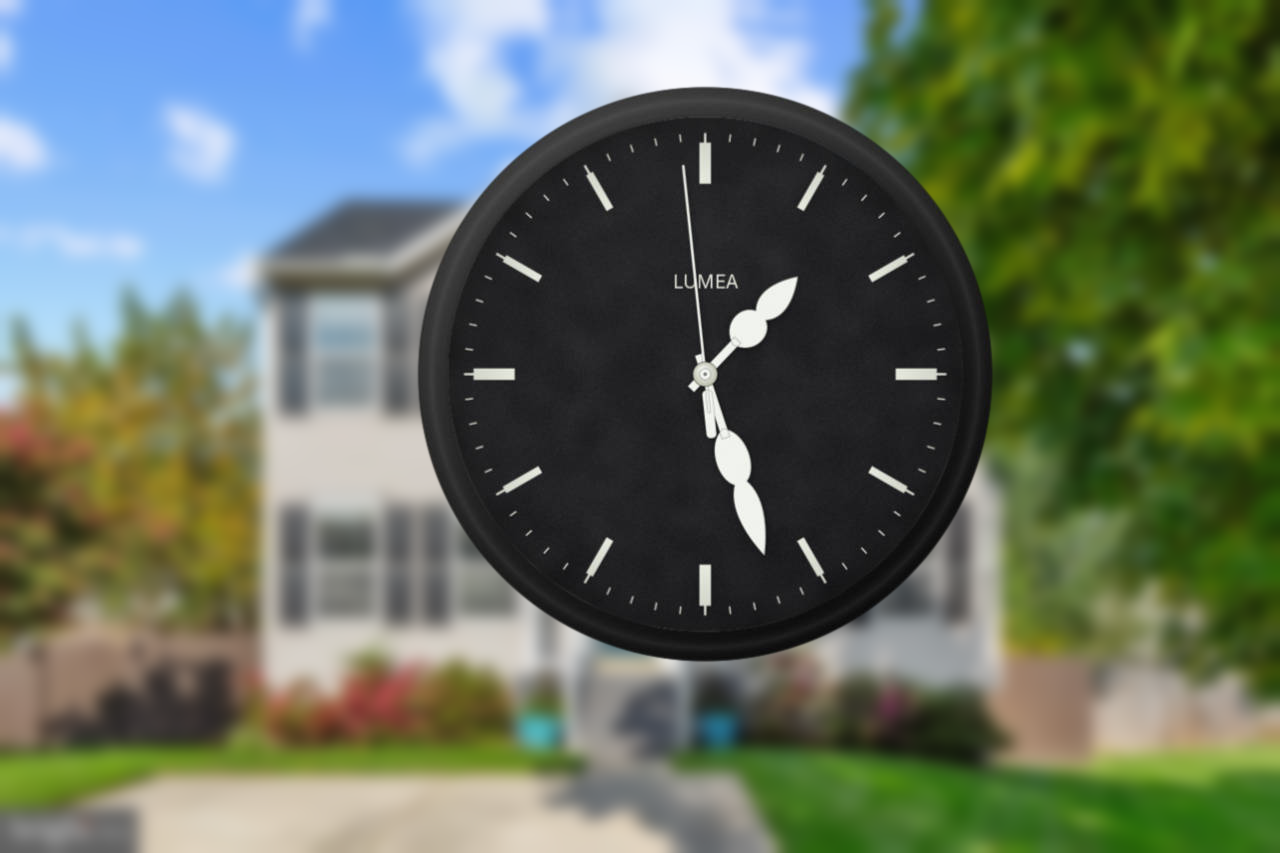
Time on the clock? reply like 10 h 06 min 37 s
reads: 1 h 26 min 59 s
